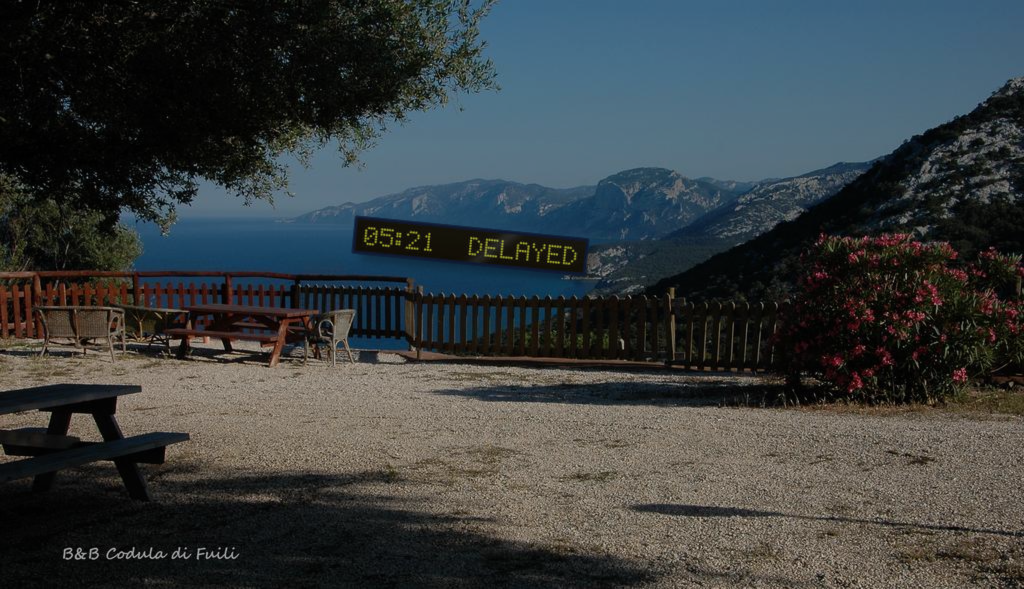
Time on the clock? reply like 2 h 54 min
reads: 5 h 21 min
